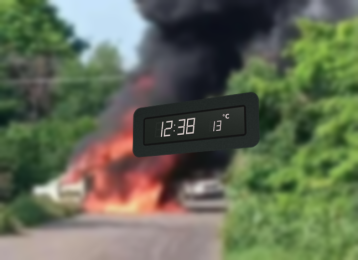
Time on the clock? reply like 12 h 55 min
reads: 12 h 38 min
